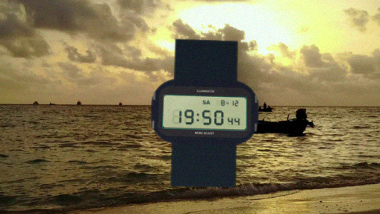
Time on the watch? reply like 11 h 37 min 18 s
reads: 19 h 50 min 44 s
